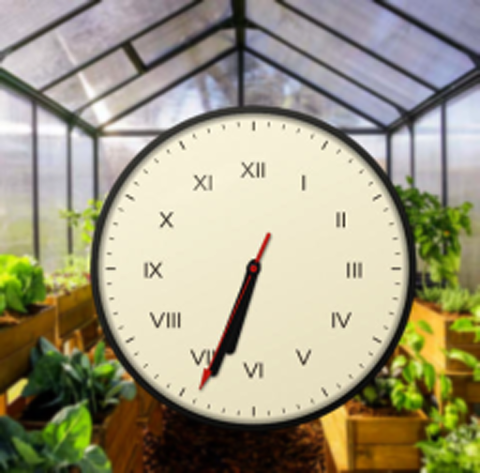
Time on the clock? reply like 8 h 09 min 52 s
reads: 6 h 33 min 34 s
